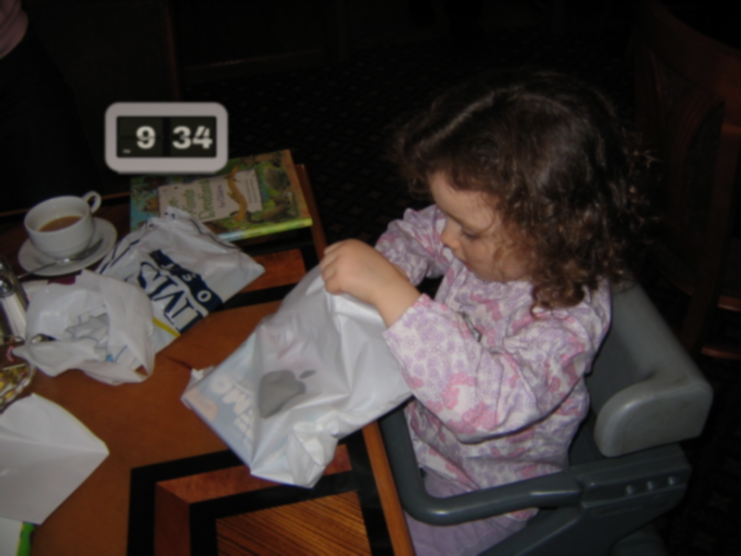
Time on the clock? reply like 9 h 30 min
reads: 9 h 34 min
